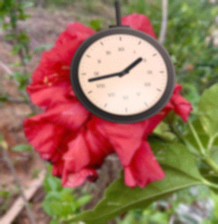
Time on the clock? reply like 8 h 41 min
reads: 1 h 43 min
